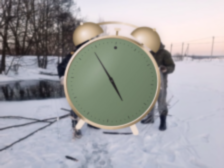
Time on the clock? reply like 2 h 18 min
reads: 4 h 54 min
